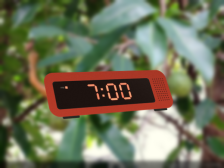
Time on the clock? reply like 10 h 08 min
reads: 7 h 00 min
